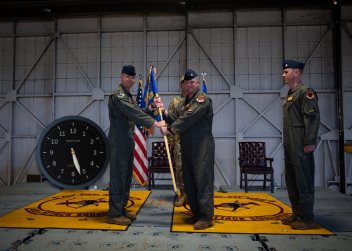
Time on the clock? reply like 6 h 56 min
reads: 5 h 27 min
